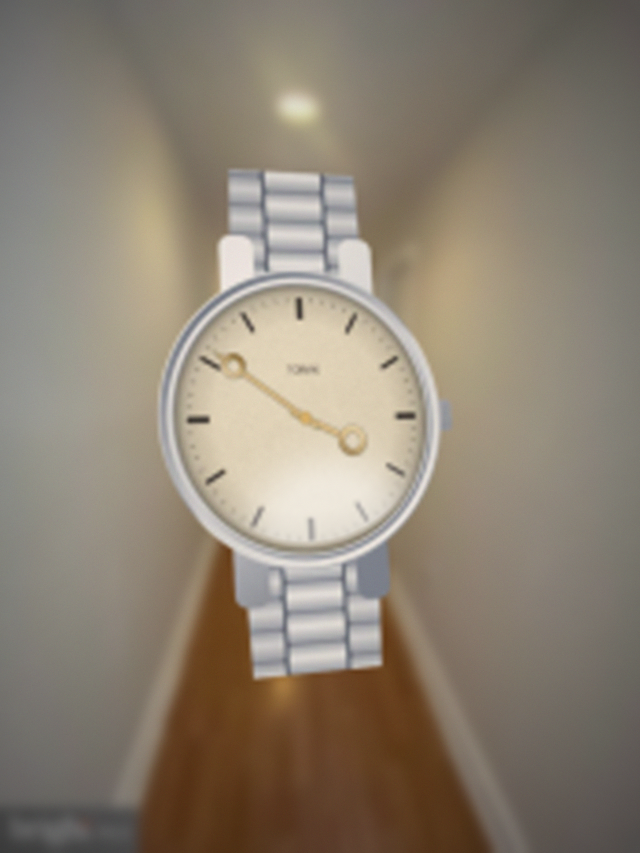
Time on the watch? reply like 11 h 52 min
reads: 3 h 51 min
